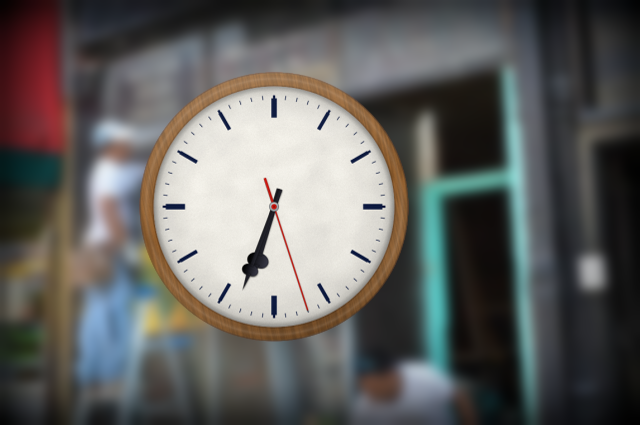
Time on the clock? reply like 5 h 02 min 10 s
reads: 6 h 33 min 27 s
